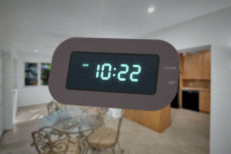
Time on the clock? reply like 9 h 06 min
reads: 10 h 22 min
